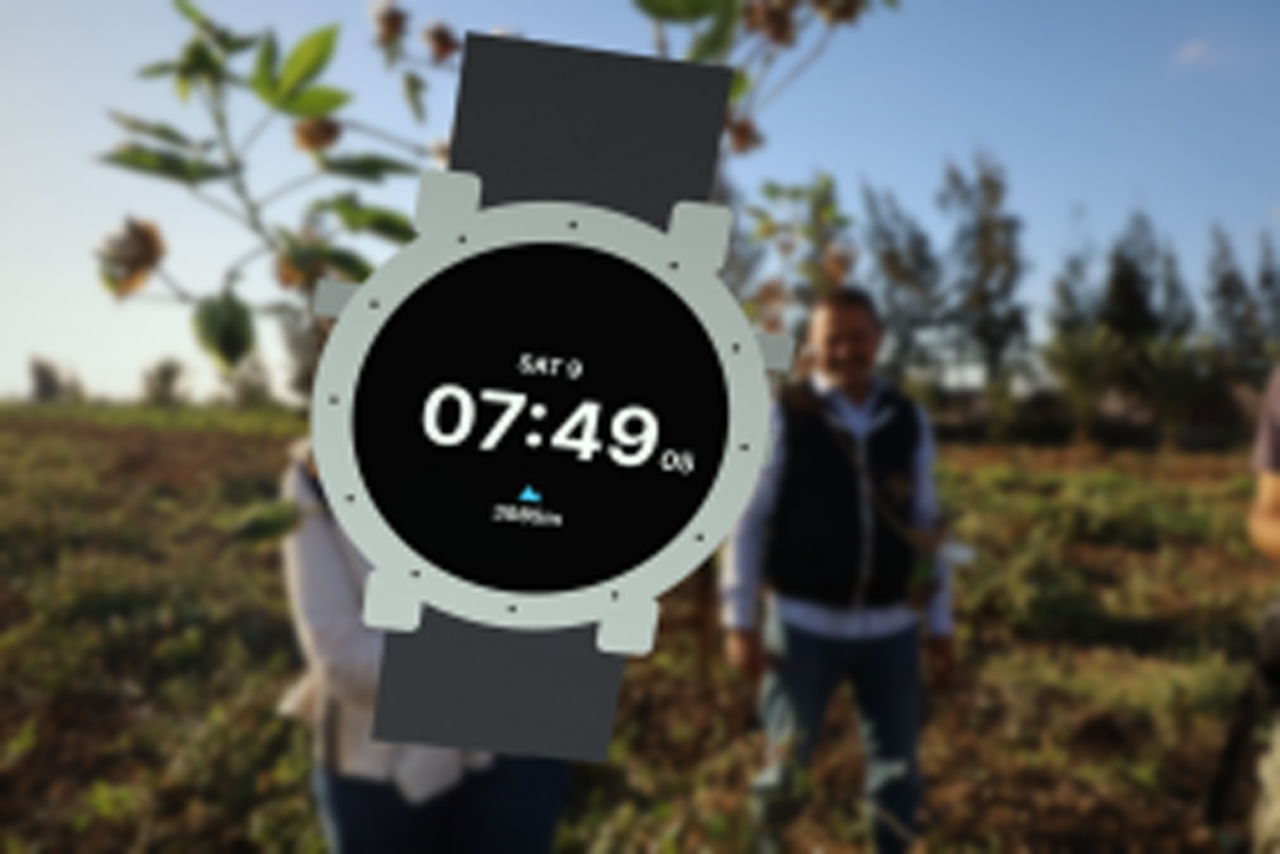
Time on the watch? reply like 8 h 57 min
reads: 7 h 49 min
